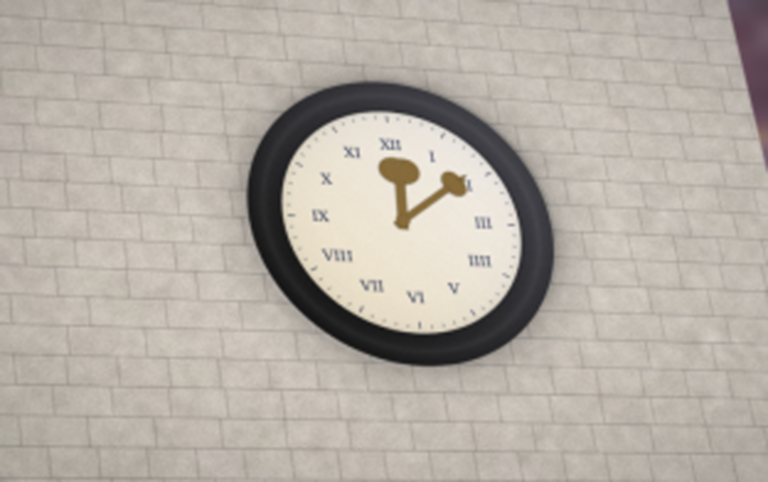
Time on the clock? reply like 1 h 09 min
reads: 12 h 09 min
